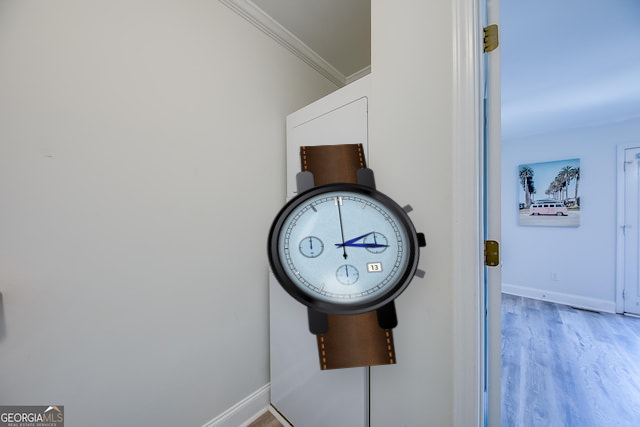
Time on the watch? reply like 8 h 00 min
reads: 2 h 16 min
